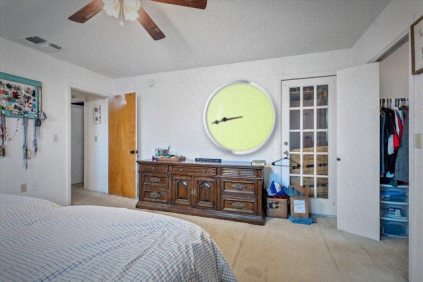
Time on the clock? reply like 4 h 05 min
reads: 8 h 43 min
